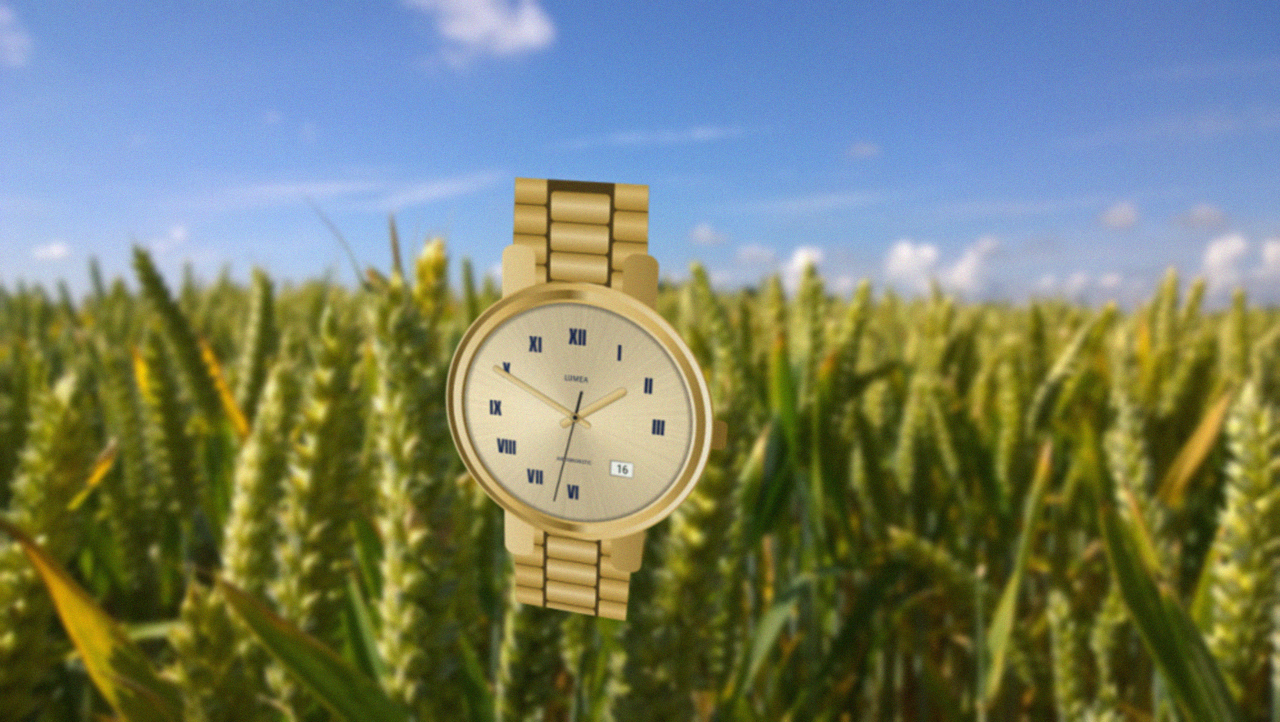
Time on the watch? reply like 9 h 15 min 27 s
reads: 1 h 49 min 32 s
